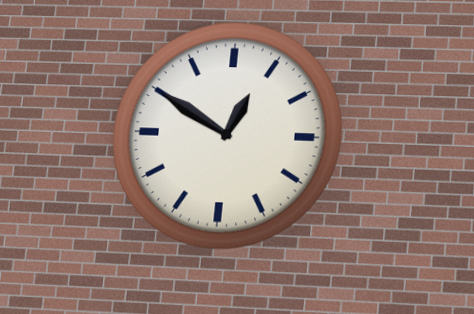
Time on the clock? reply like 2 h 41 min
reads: 12 h 50 min
